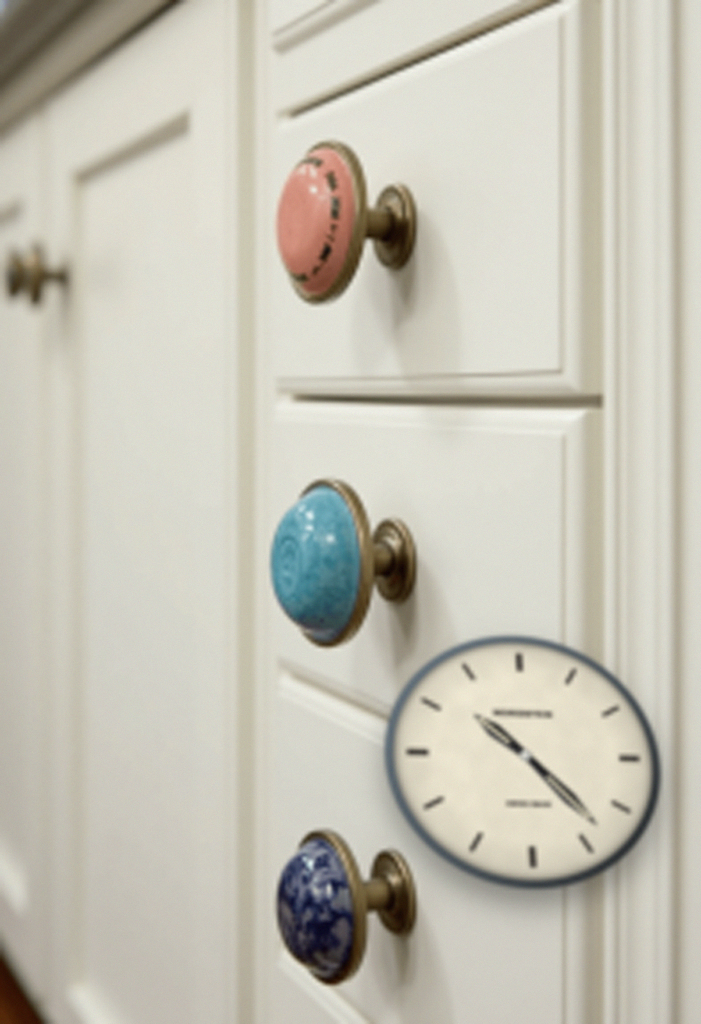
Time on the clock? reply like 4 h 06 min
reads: 10 h 23 min
